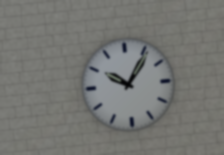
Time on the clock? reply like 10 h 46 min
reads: 10 h 06 min
